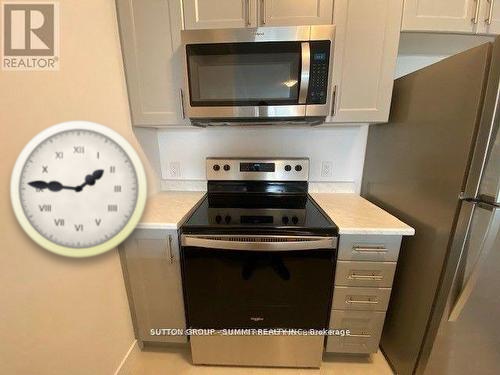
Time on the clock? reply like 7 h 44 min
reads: 1 h 46 min
